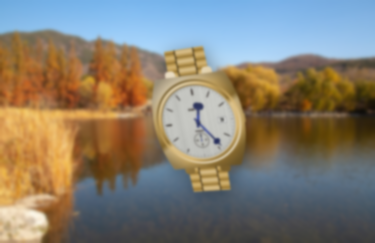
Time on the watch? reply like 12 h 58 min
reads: 12 h 24 min
